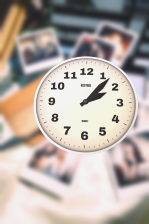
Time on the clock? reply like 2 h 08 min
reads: 2 h 07 min
